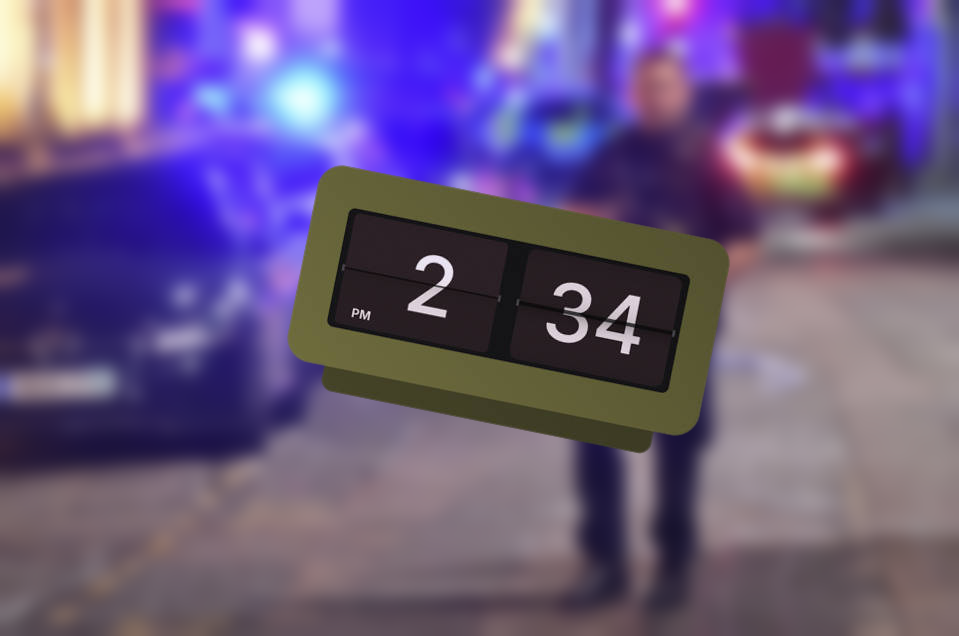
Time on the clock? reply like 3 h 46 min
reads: 2 h 34 min
